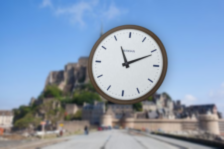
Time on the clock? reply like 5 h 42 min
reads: 11 h 11 min
